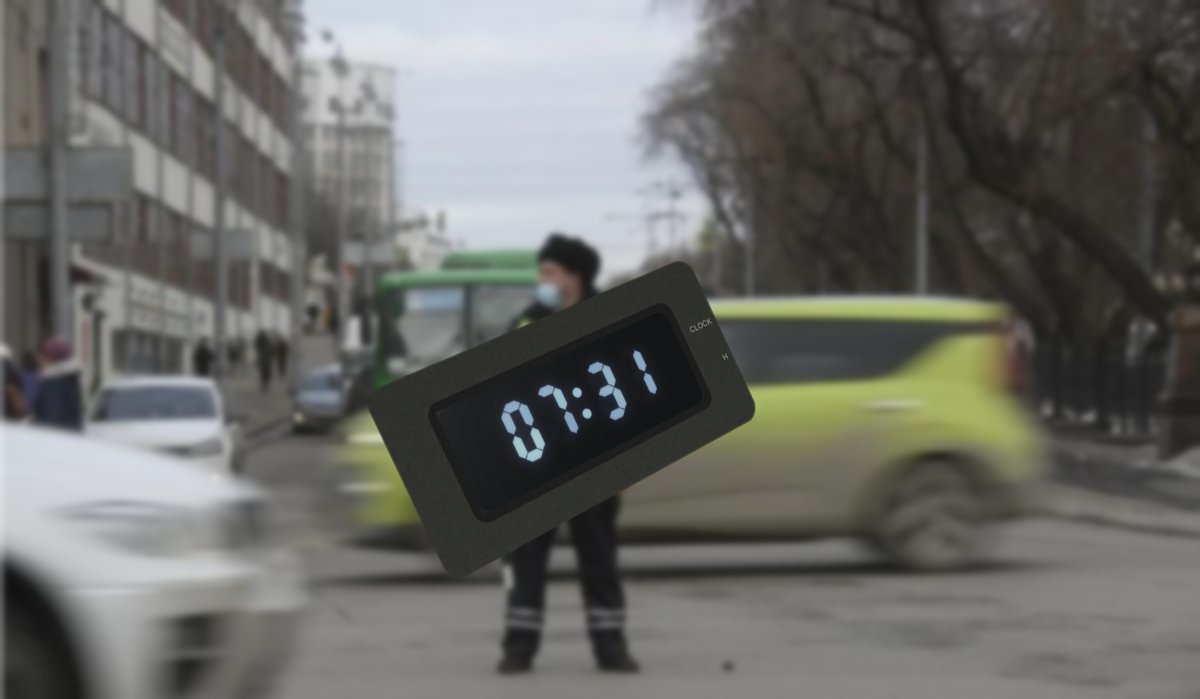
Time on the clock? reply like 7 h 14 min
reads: 7 h 31 min
